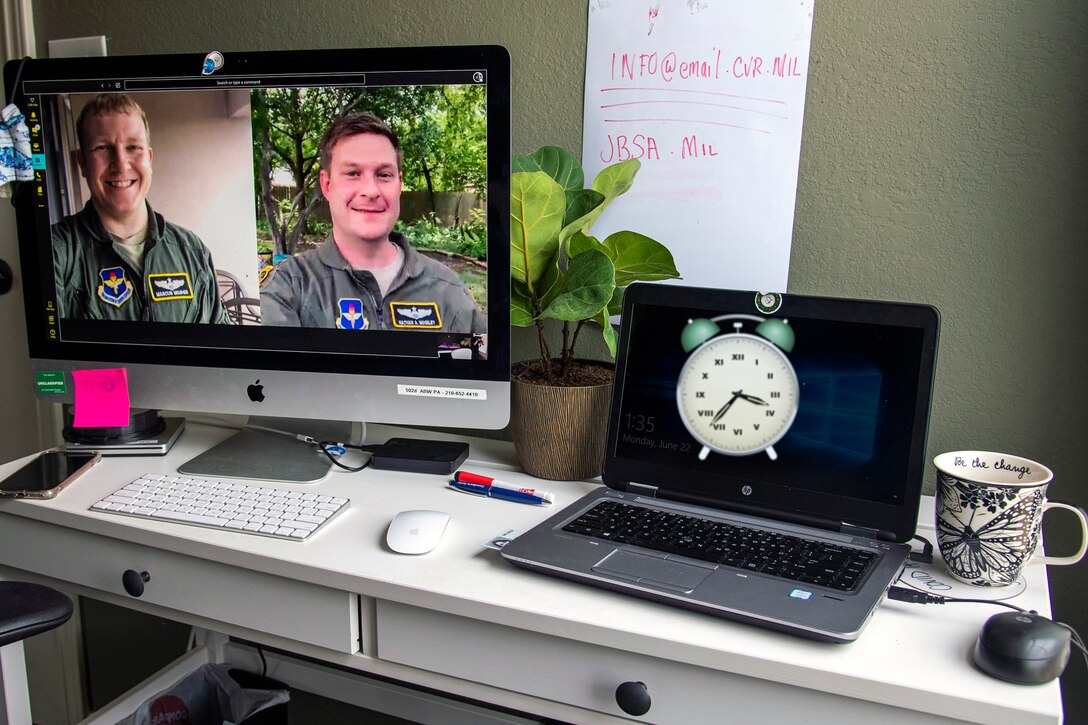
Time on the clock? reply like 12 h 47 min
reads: 3 h 37 min
